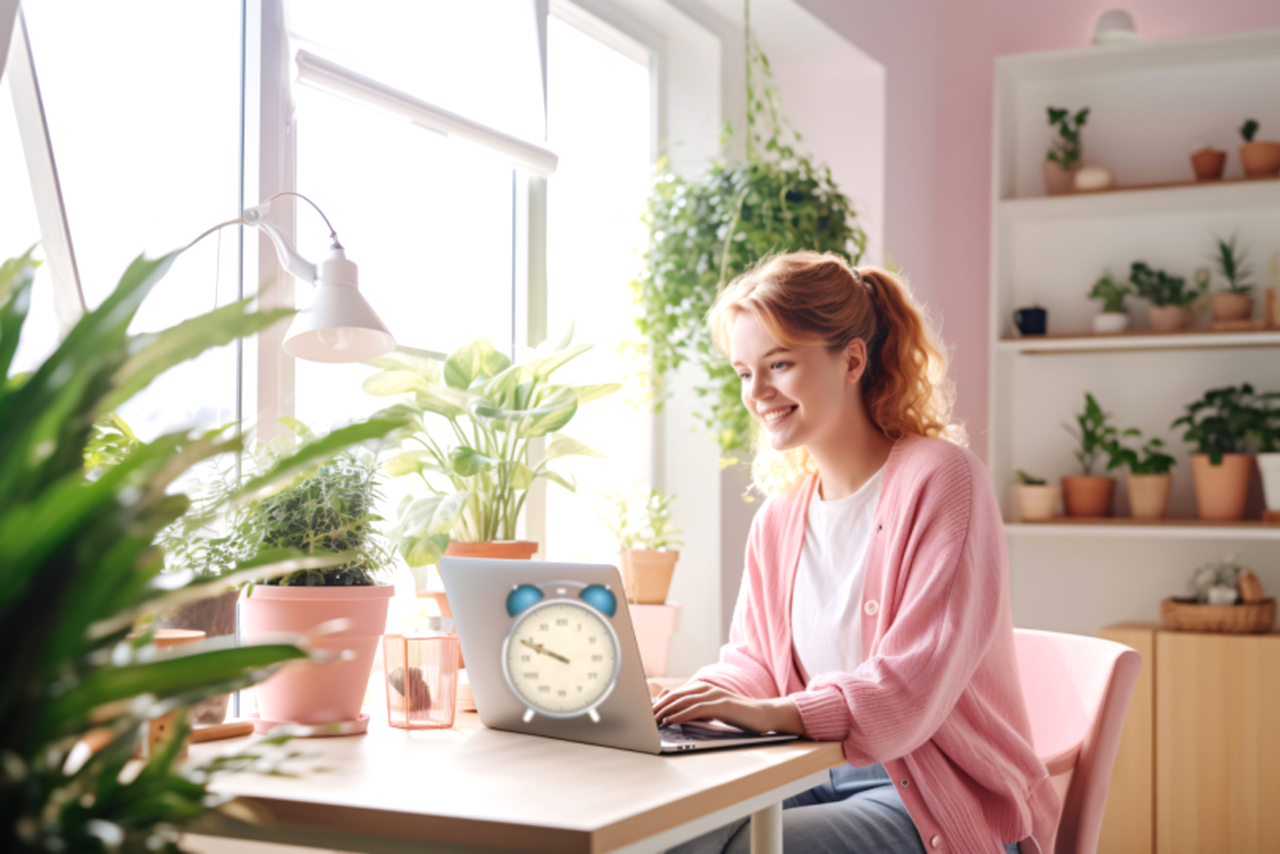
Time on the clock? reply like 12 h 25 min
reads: 9 h 49 min
